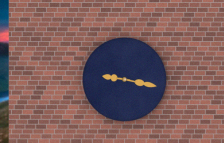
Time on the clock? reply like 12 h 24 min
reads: 9 h 17 min
